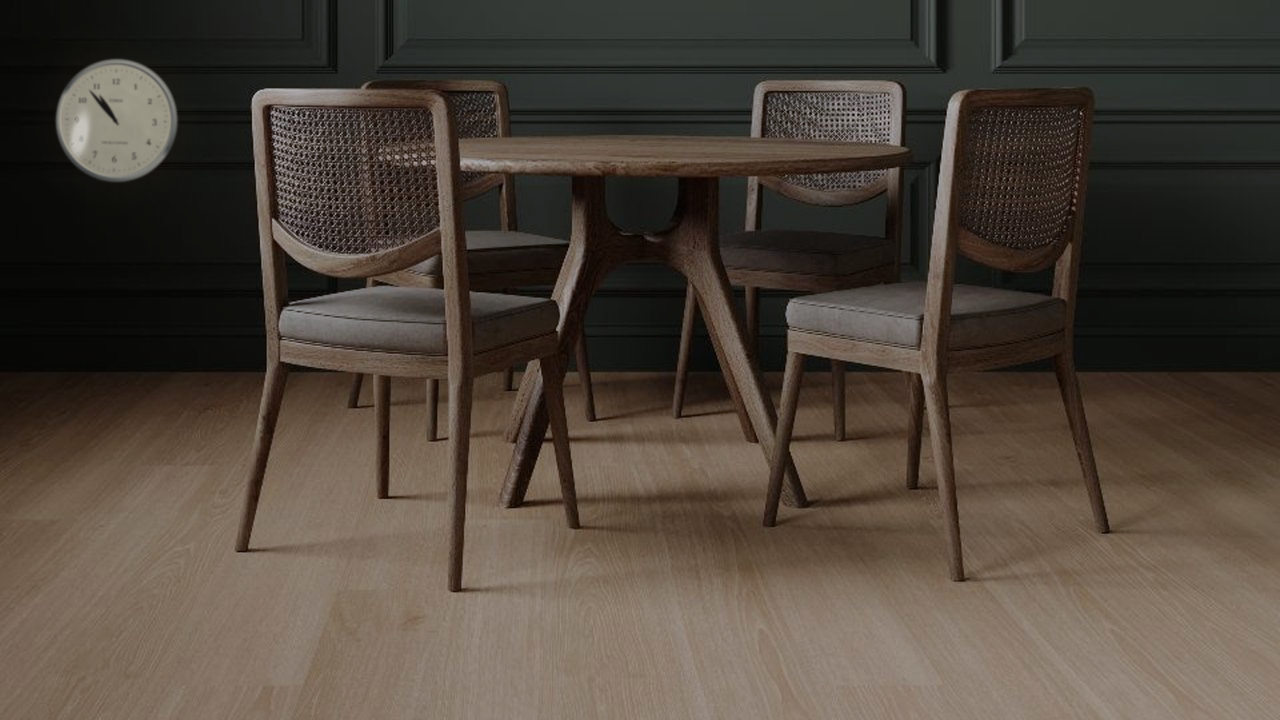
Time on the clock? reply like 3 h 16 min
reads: 10 h 53 min
